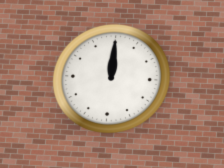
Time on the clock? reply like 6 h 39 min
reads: 12 h 00 min
